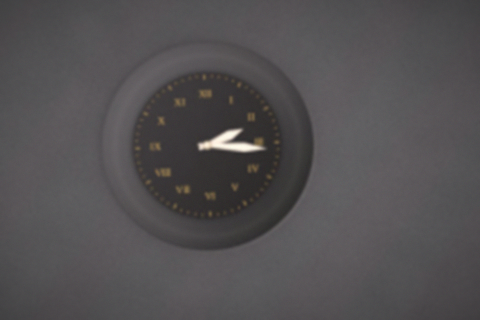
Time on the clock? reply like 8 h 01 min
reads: 2 h 16 min
